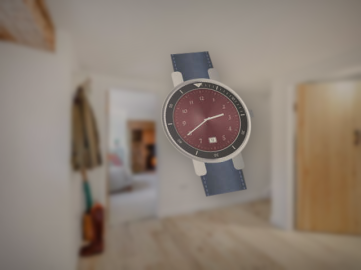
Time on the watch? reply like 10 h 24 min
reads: 2 h 40 min
